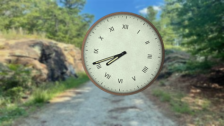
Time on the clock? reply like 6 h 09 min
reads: 7 h 41 min
